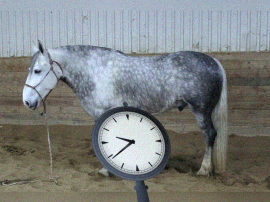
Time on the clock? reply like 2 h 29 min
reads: 9 h 39 min
